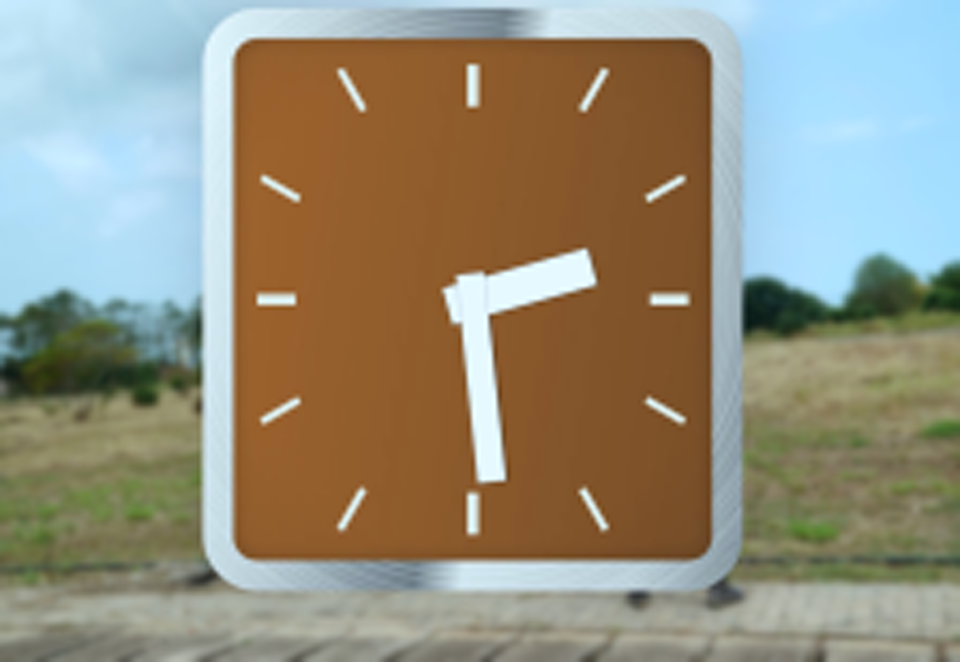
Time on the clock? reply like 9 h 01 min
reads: 2 h 29 min
